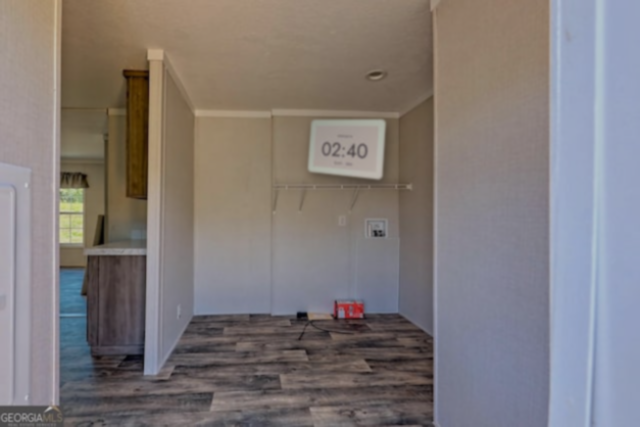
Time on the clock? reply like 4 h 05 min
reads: 2 h 40 min
